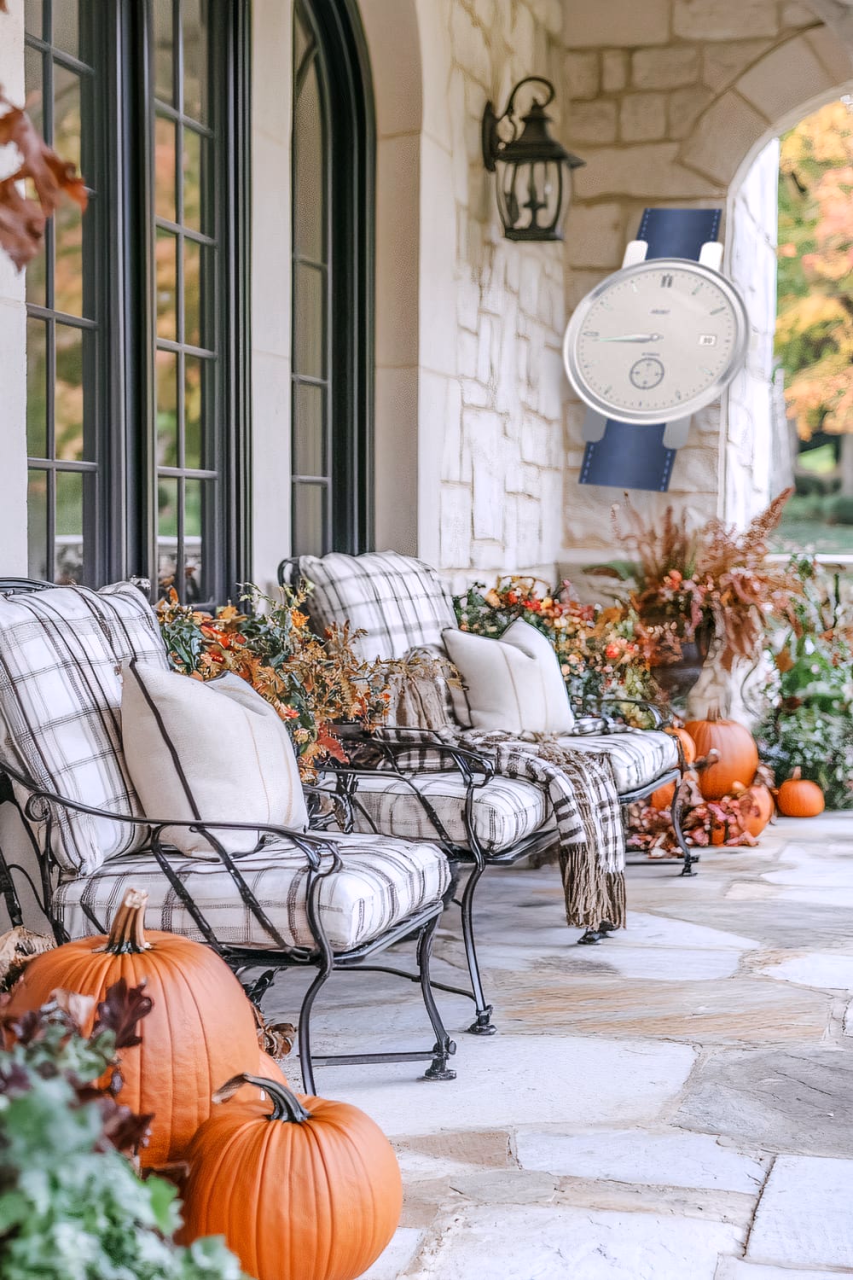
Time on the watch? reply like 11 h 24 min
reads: 8 h 44 min
